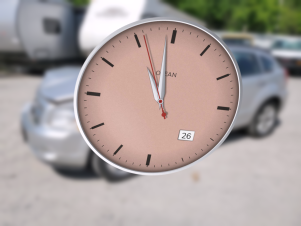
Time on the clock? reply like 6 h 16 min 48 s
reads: 10 h 58 min 56 s
